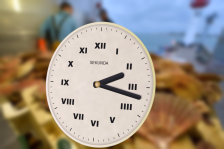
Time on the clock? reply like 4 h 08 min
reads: 2 h 17 min
